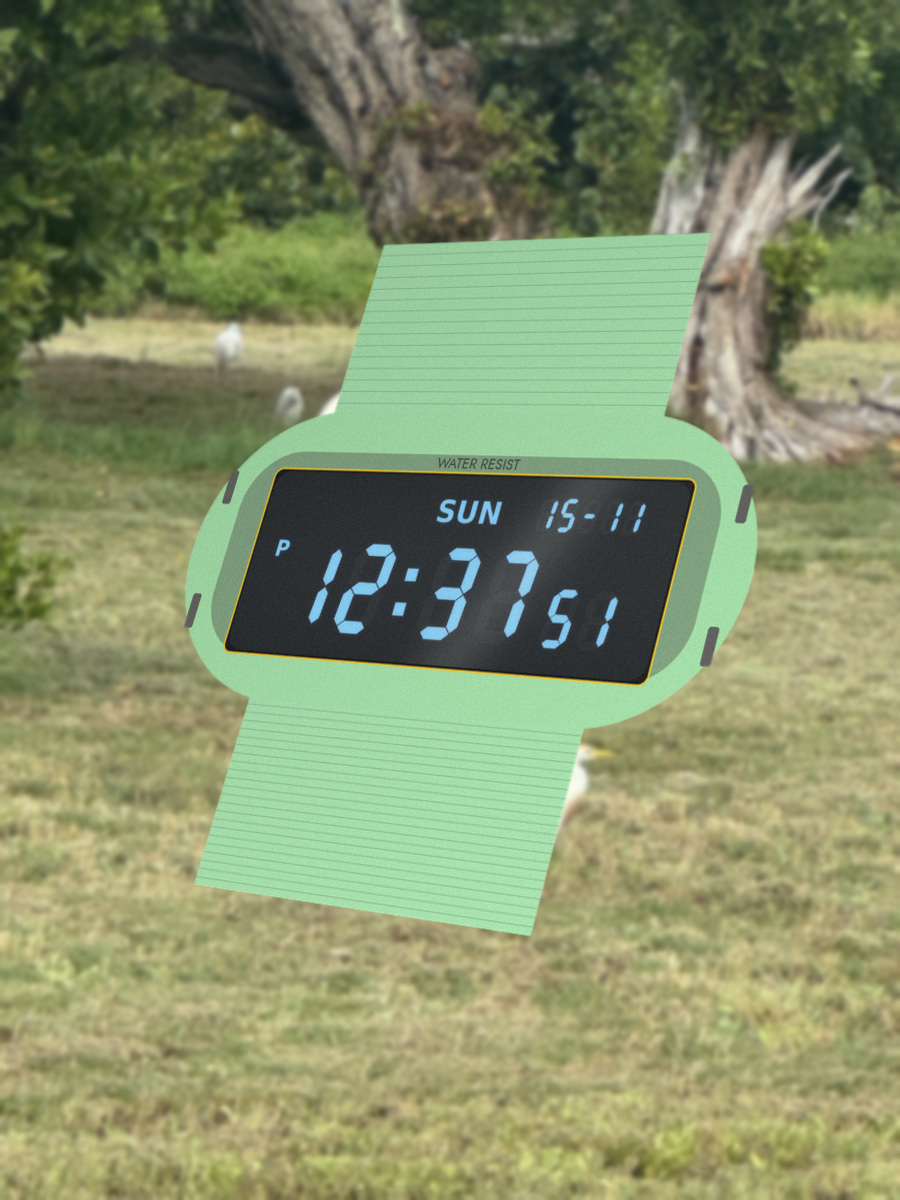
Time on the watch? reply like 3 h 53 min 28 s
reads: 12 h 37 min 51 s
